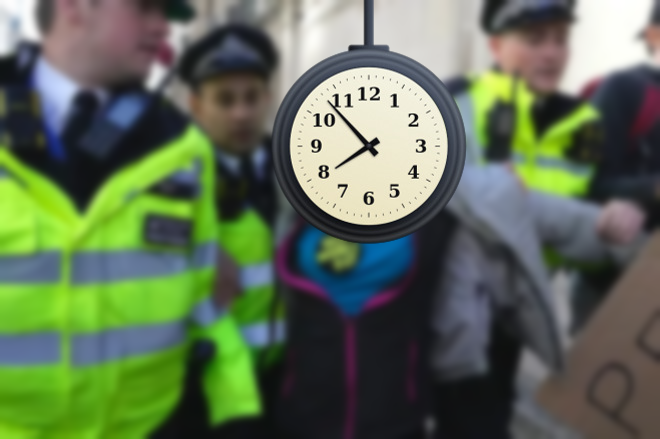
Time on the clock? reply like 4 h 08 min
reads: 7 h 53 min
